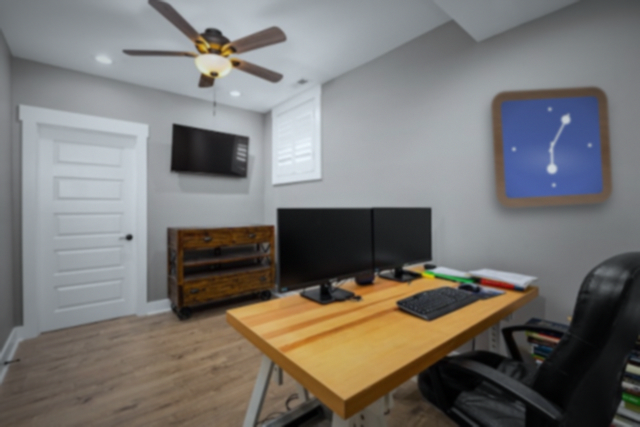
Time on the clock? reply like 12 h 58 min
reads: 6 h 05 min
